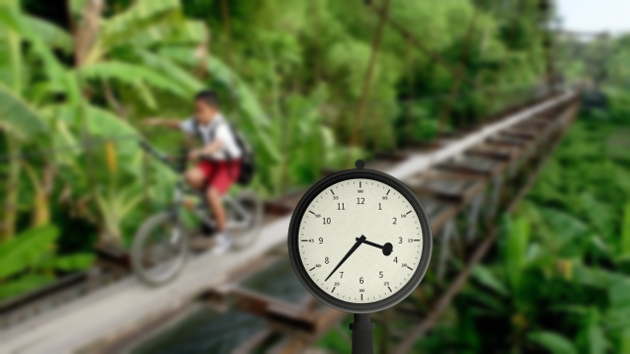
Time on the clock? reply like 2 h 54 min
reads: 3 h 37 min
